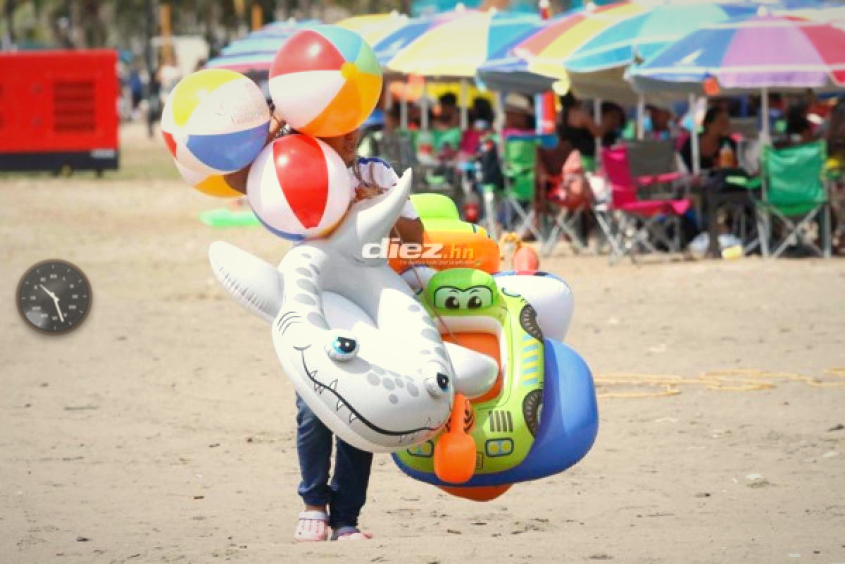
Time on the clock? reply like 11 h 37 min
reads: 10 h 27 min
